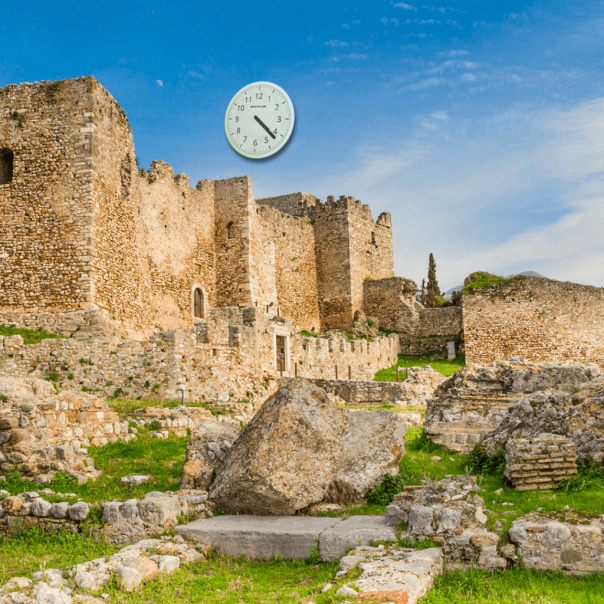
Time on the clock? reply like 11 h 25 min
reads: 4 h 22 min
